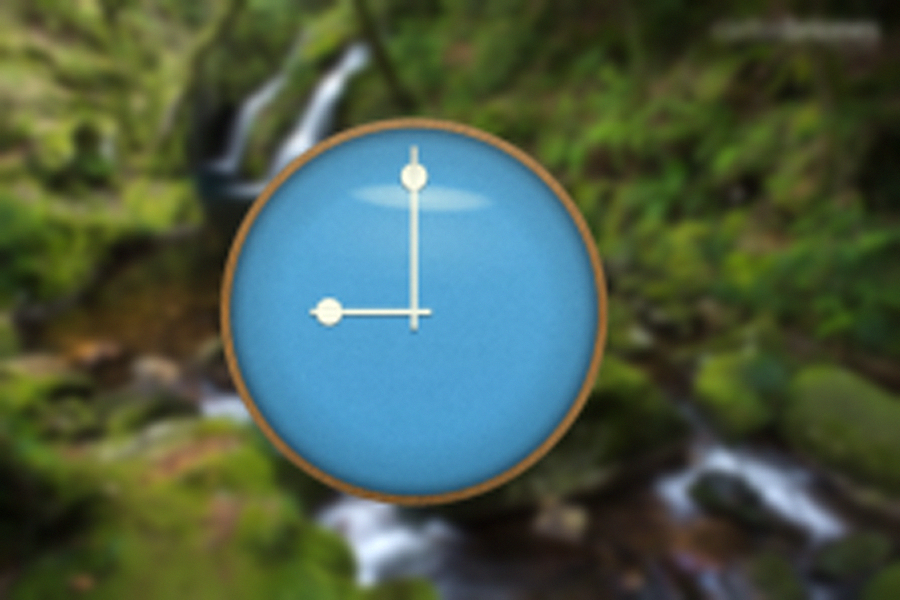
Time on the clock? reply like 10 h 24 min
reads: 9 h 00 min
